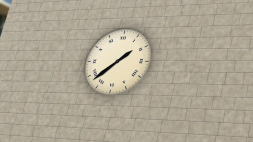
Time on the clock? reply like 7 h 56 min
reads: 1 h 38 min
